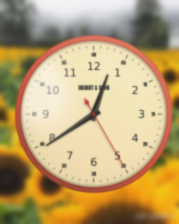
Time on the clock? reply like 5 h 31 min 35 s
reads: 12 h 39 min 25 s
